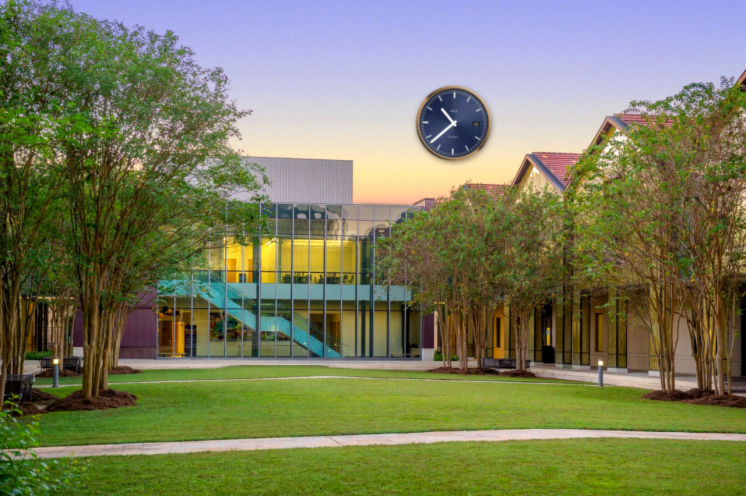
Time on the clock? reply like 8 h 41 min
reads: 10 h 38 min
